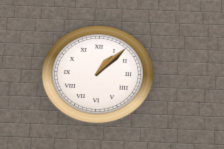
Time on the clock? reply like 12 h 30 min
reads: 1 h 07 min
